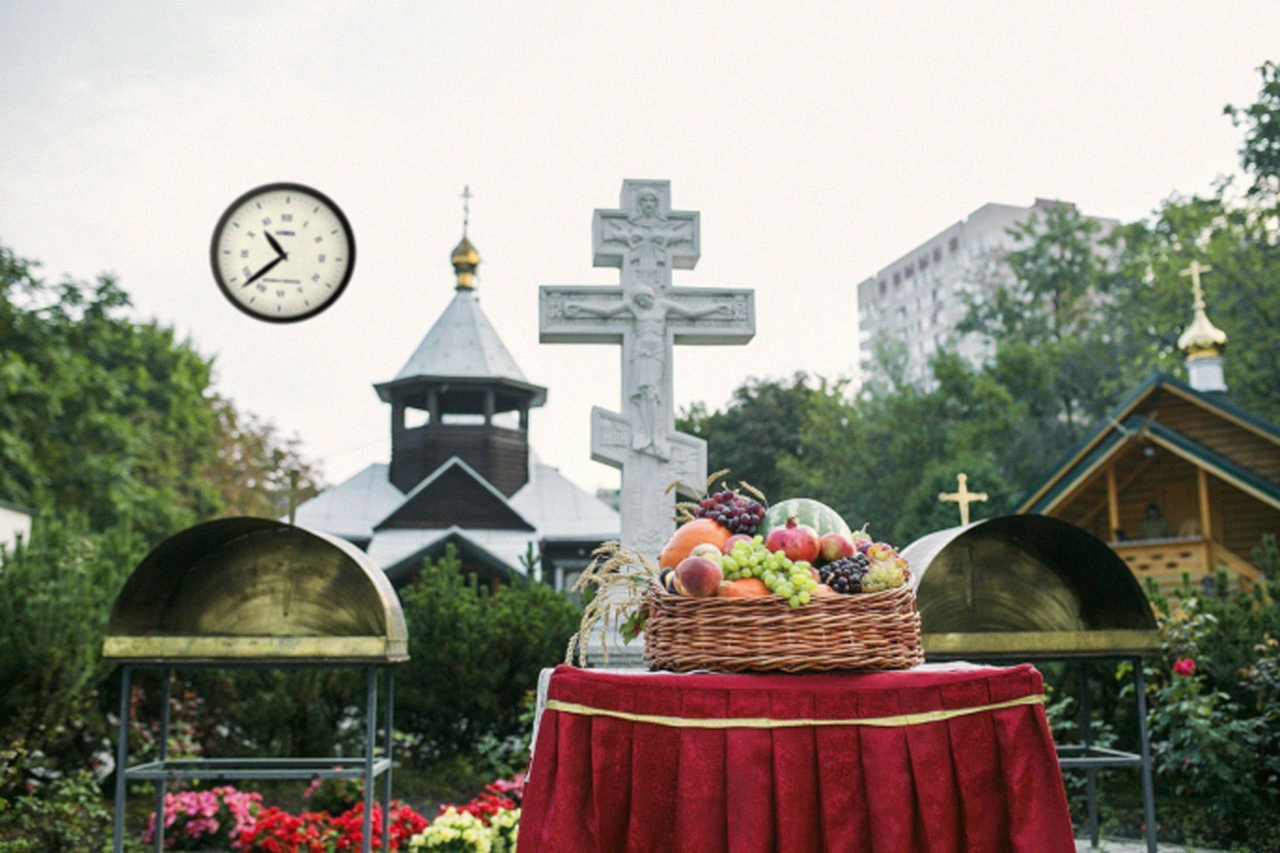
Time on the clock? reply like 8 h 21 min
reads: 10 h 38 min
